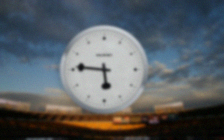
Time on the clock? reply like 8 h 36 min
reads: 5 h 46 min
